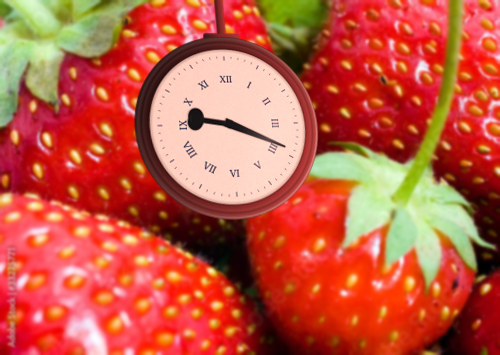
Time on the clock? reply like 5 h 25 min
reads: 9 h 19 min
